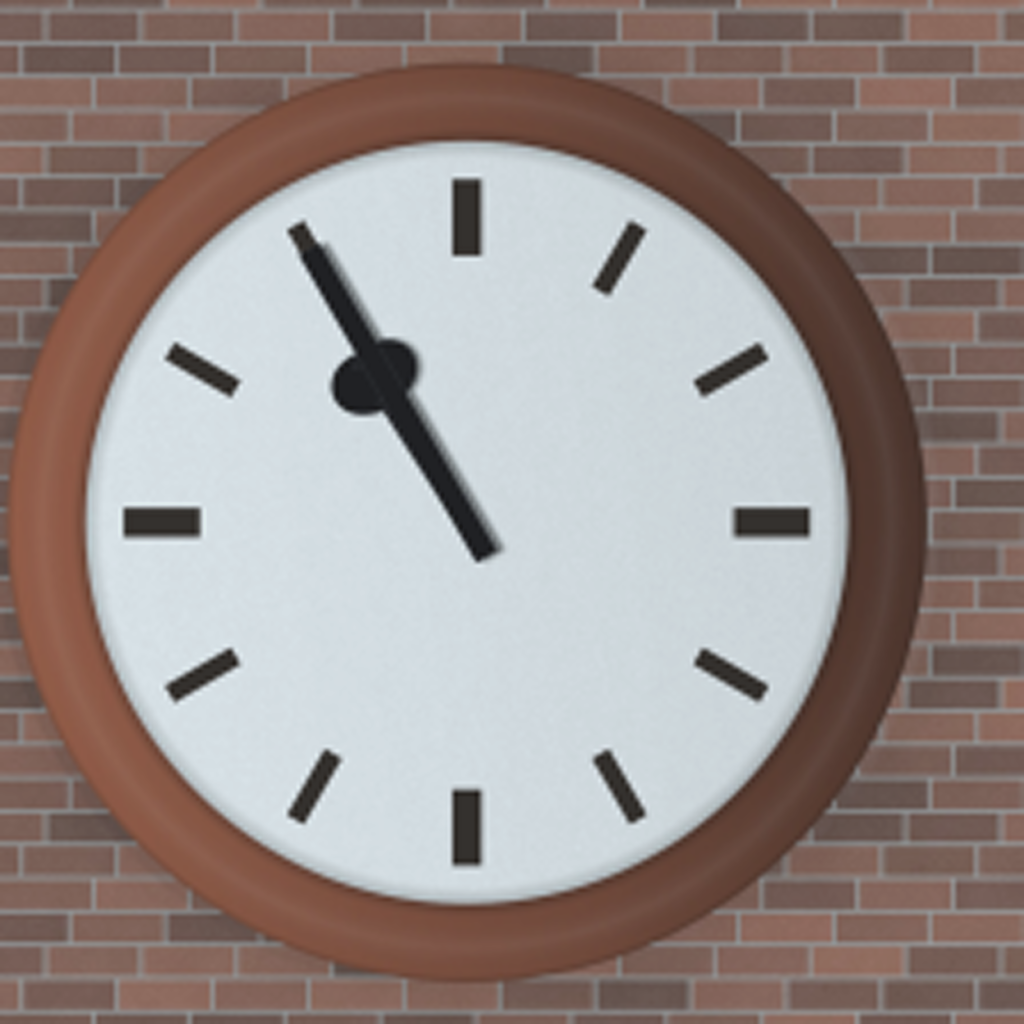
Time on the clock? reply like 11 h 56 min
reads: 10 h 55 min
